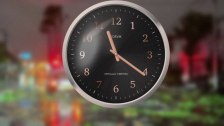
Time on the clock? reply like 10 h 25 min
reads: 11 h 21 min
